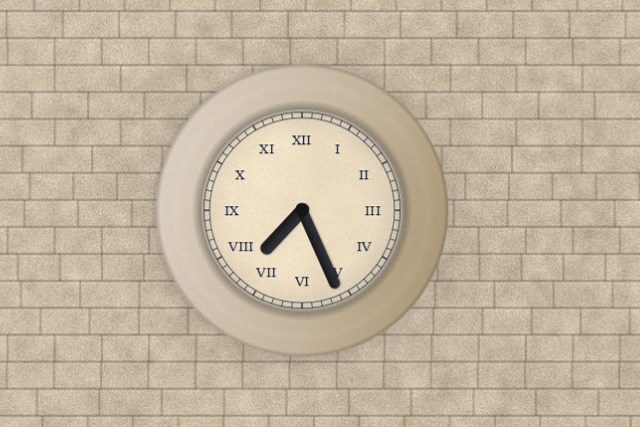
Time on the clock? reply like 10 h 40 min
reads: 7 h 26 min
